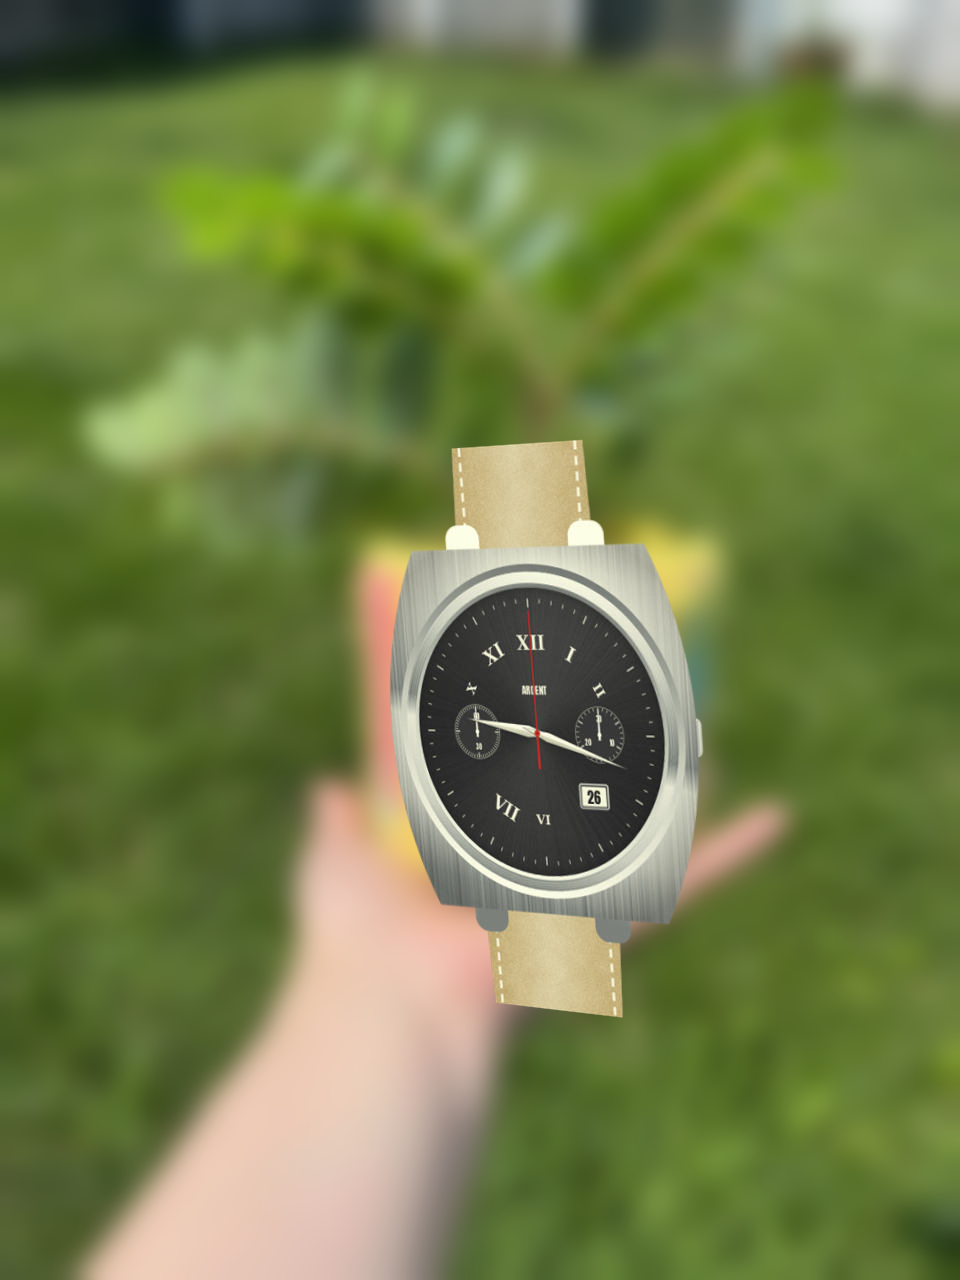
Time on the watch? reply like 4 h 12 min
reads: 9 h 18 min
